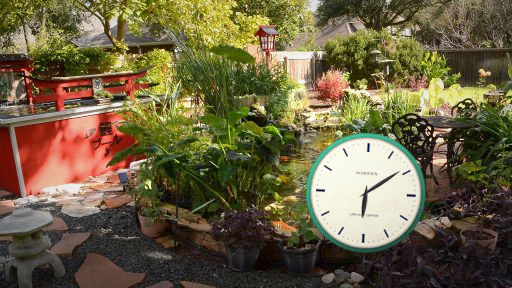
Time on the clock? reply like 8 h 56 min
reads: 6 h 09 min
